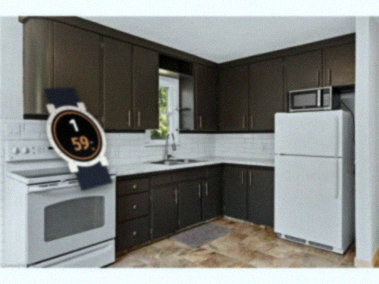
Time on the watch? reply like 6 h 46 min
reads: 1 h 59 min
